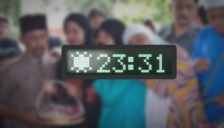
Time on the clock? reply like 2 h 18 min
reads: 23 h 31 min
